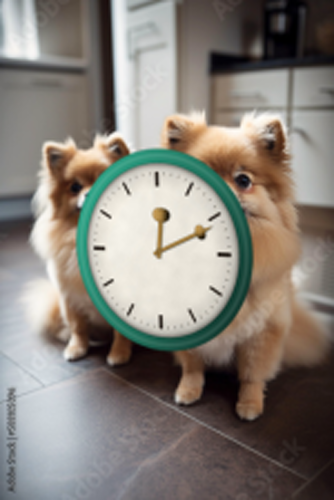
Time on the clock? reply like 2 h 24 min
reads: 12 h 11 min
